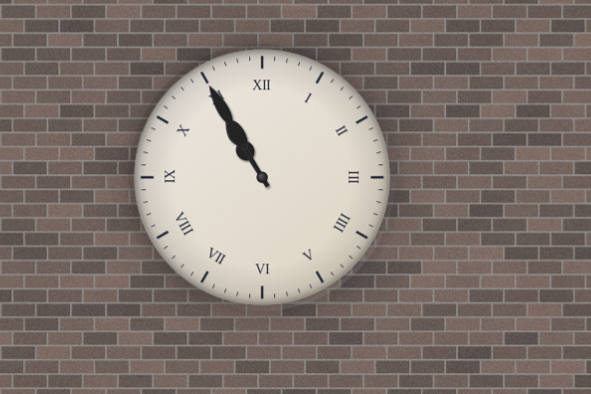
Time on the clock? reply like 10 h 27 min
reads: 10 h 55 min
